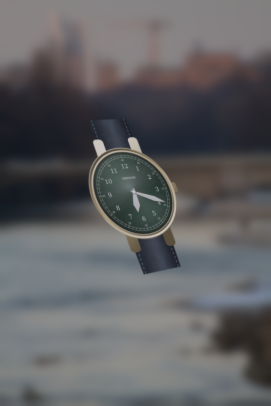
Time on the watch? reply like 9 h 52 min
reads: 6 h 19 min
